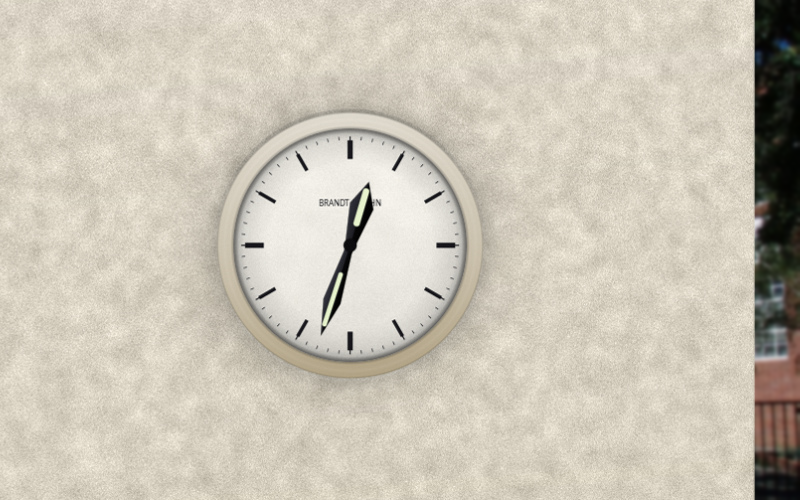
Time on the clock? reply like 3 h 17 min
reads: 12 h 33 min
